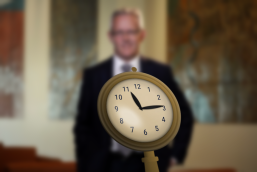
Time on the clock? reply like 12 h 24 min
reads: 11 h 14 min
